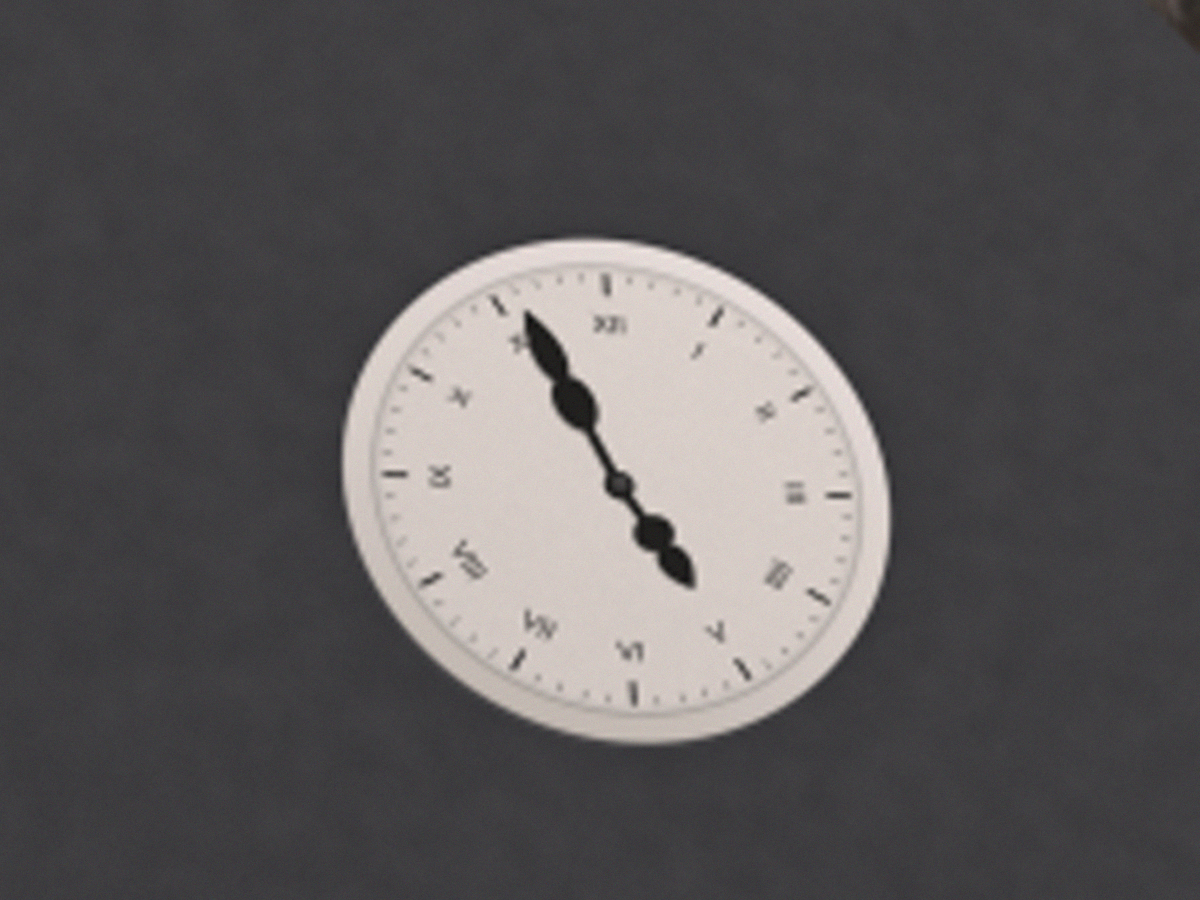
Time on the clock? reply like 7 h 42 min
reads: 4 h 56 min
